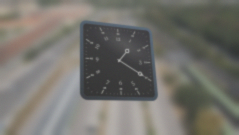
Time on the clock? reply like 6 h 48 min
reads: 1 h 20 min
